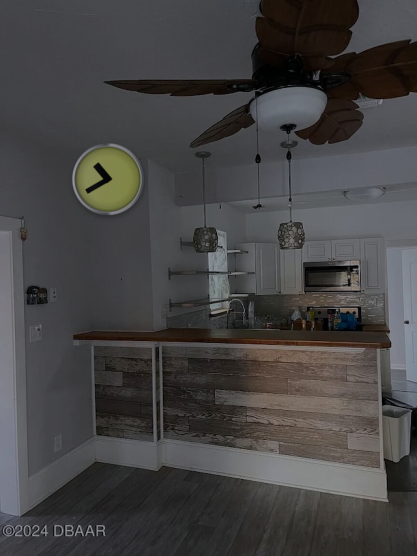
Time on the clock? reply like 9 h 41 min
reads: 10 h 40 min
